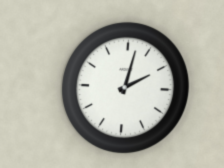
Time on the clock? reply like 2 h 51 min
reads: 2 h 02 min
